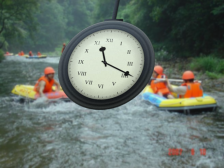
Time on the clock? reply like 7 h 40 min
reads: 11 h 19 min
